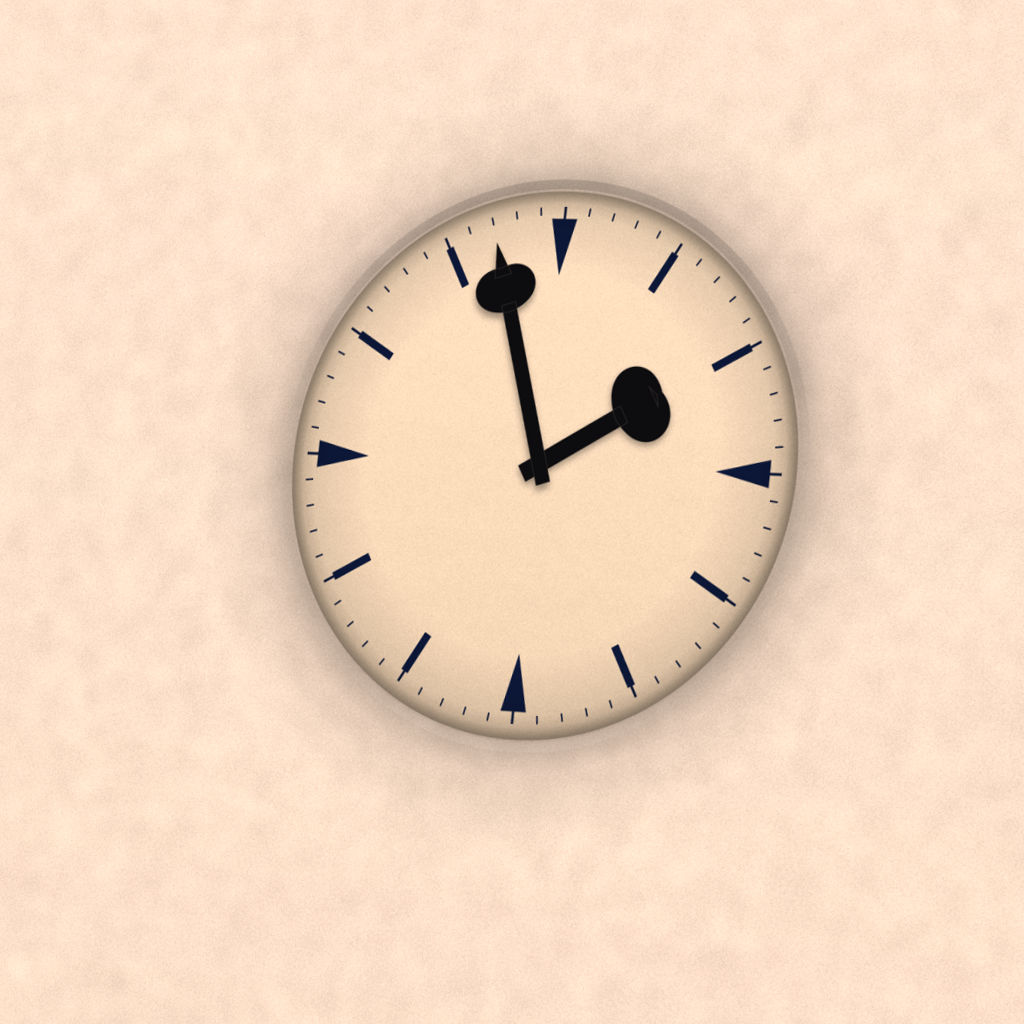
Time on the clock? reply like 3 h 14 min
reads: 1 h 57 min
